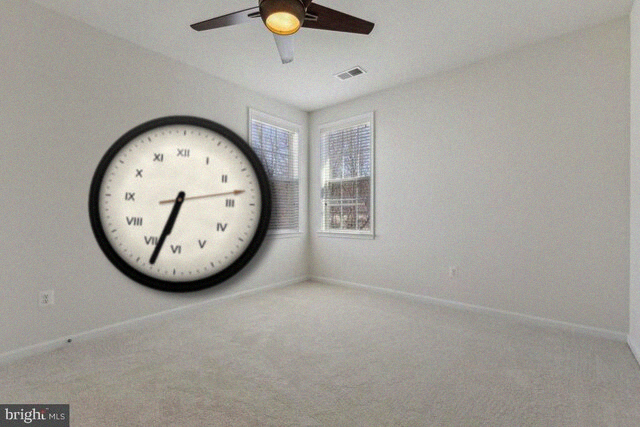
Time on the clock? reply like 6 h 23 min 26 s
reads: 6 h 33 min 13 s
